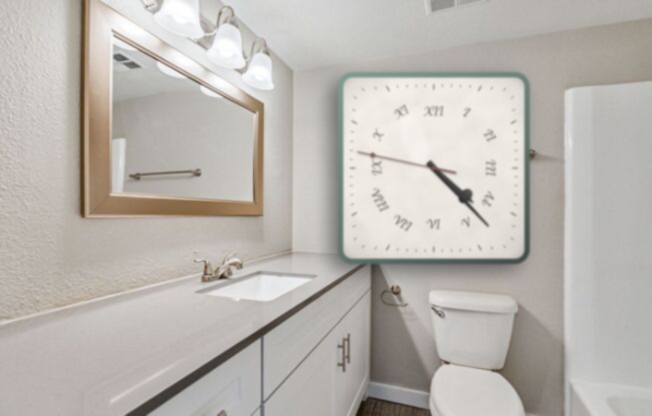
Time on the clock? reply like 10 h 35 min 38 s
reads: 4 h 22 min 47 s
